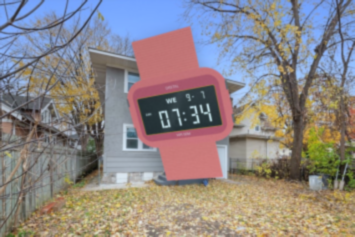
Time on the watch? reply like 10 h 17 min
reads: 7 h 34 min
